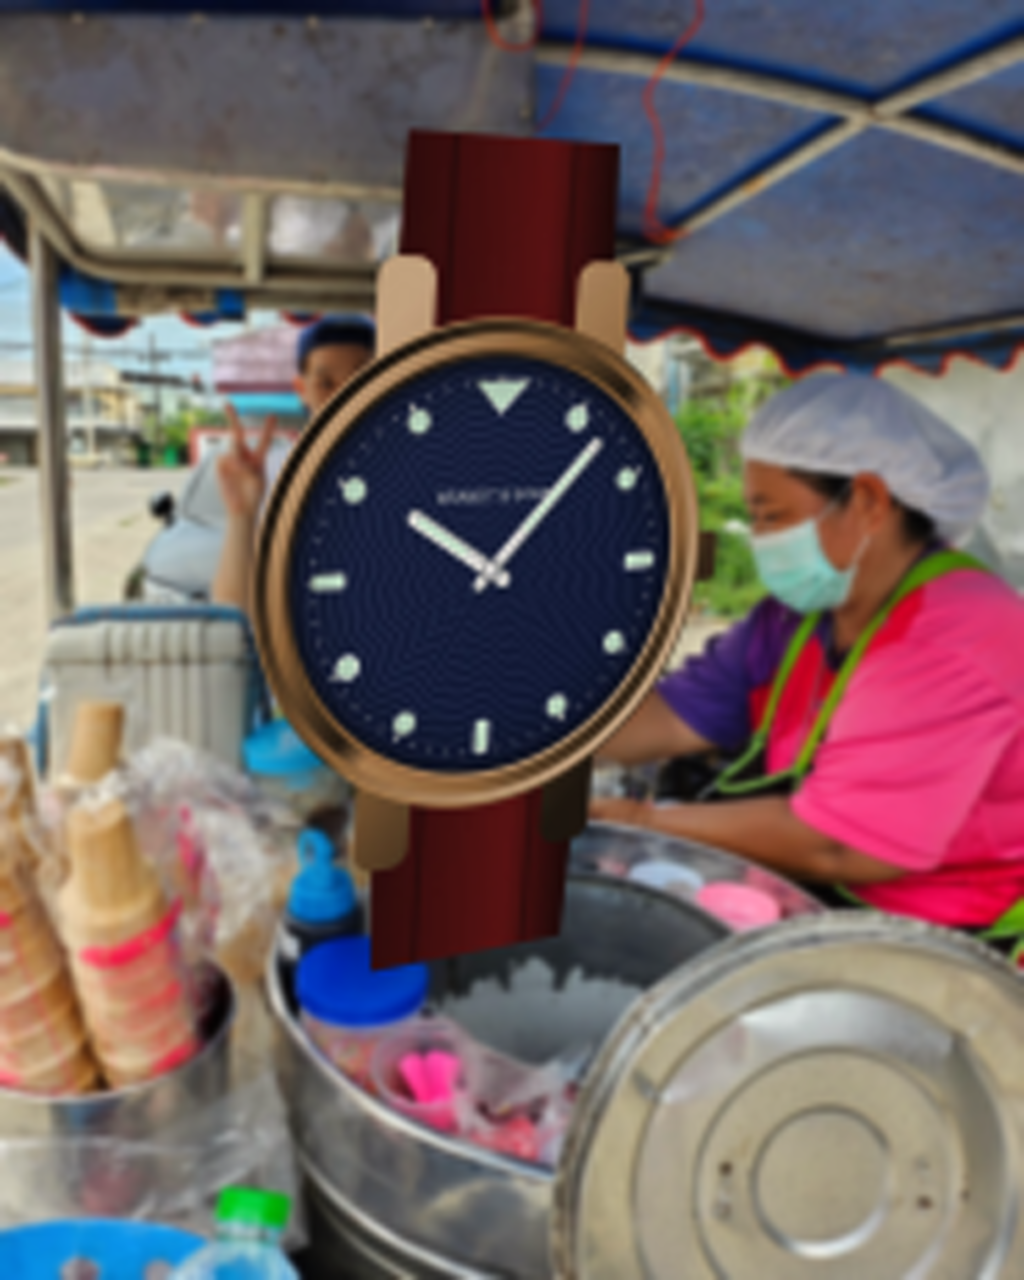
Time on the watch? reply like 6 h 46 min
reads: 10 h 07 min
